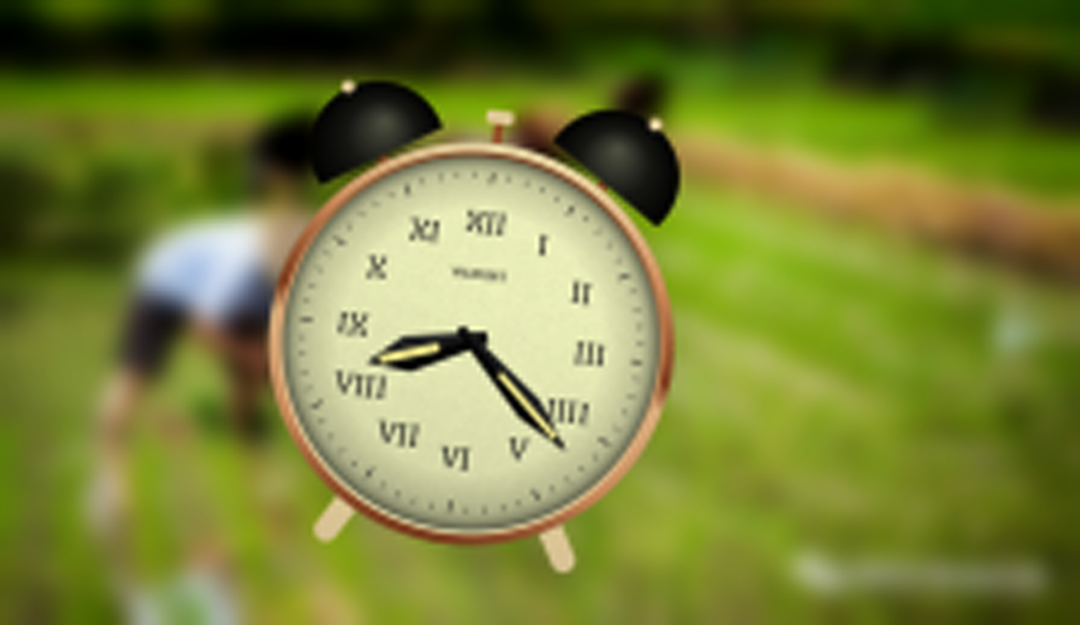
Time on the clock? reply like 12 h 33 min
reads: 8 h 22 min
